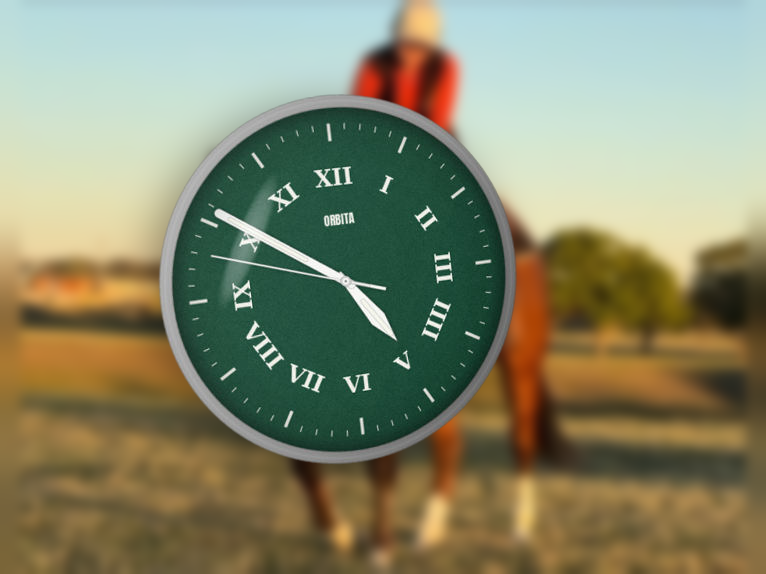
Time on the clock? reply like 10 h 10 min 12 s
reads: 4 h 50 min 48 s
